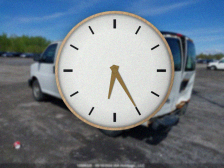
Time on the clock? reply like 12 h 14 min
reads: 6 h 25 min
